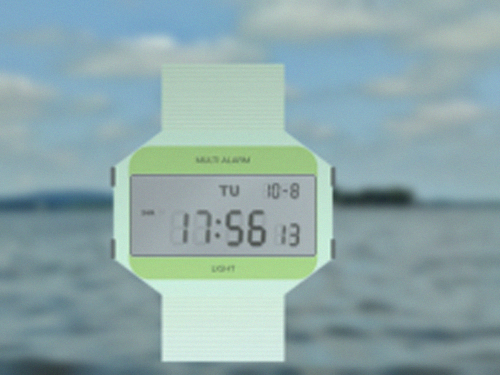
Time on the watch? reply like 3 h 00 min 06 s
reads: 17 h 56 min 13 s
